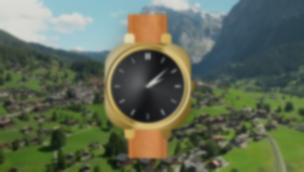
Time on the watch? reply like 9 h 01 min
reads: 2 h 08 min
